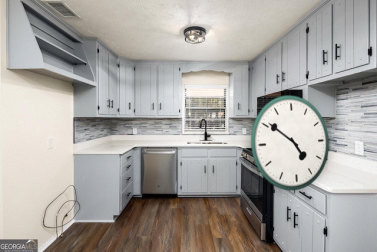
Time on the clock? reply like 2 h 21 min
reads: 4 h 51 min
